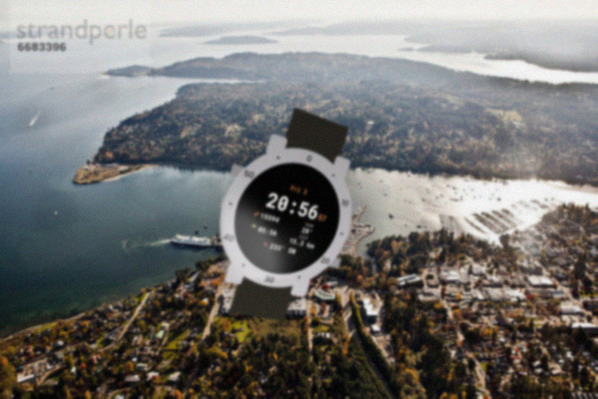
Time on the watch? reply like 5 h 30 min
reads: 20 h 56 min
